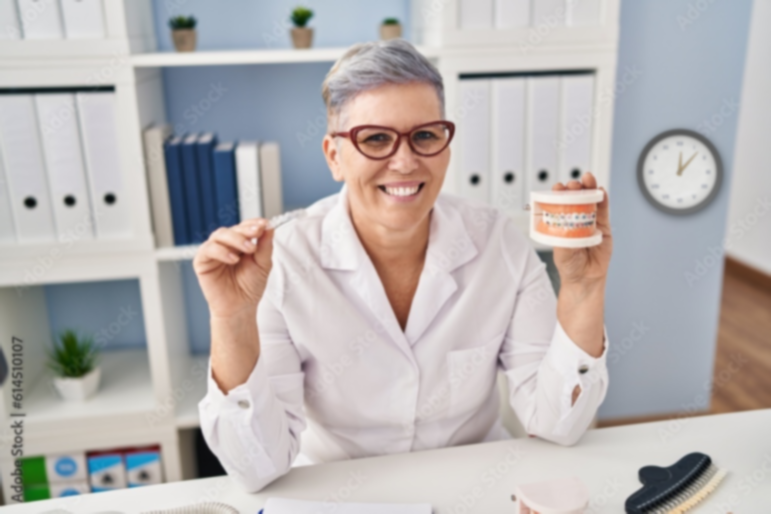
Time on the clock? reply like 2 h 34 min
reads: 12 h 07 min
